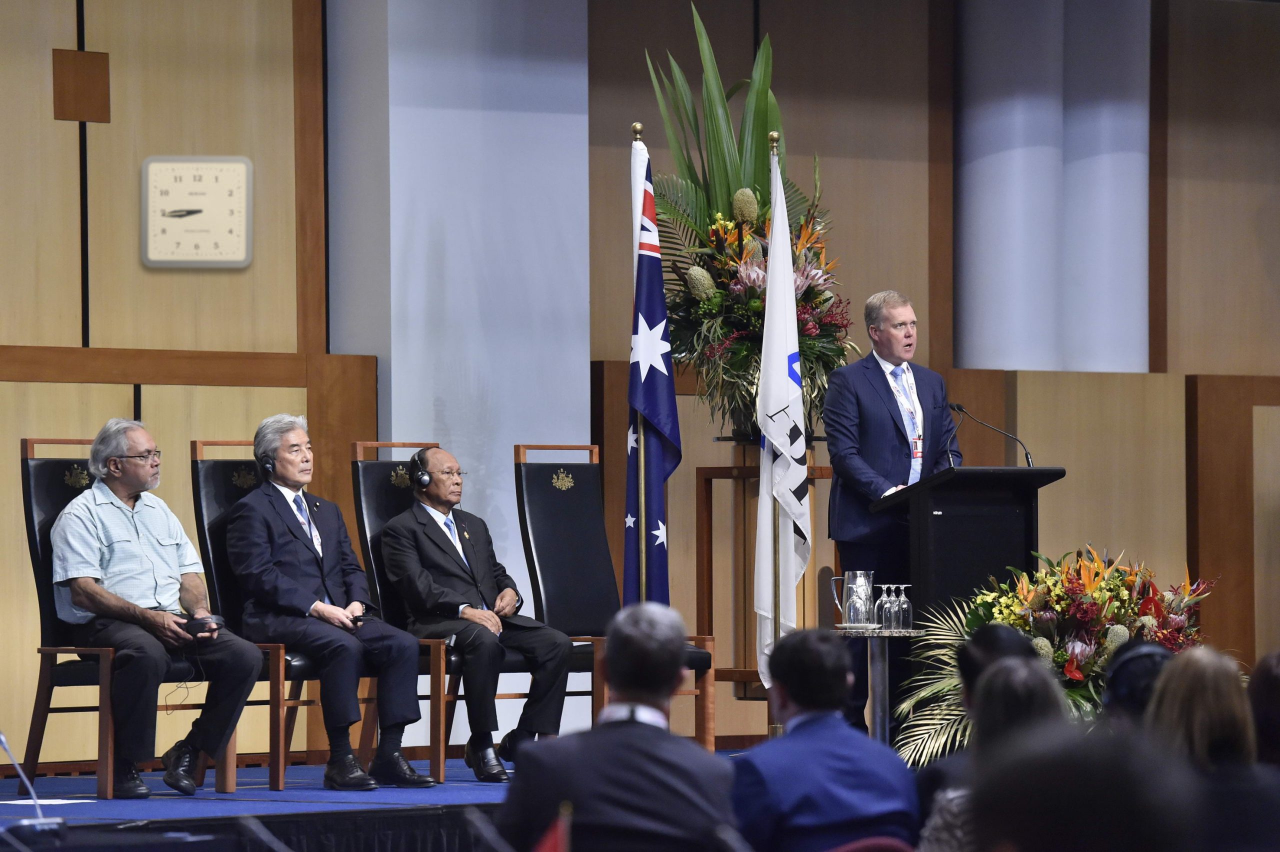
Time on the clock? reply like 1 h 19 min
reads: 8 h 44 min
